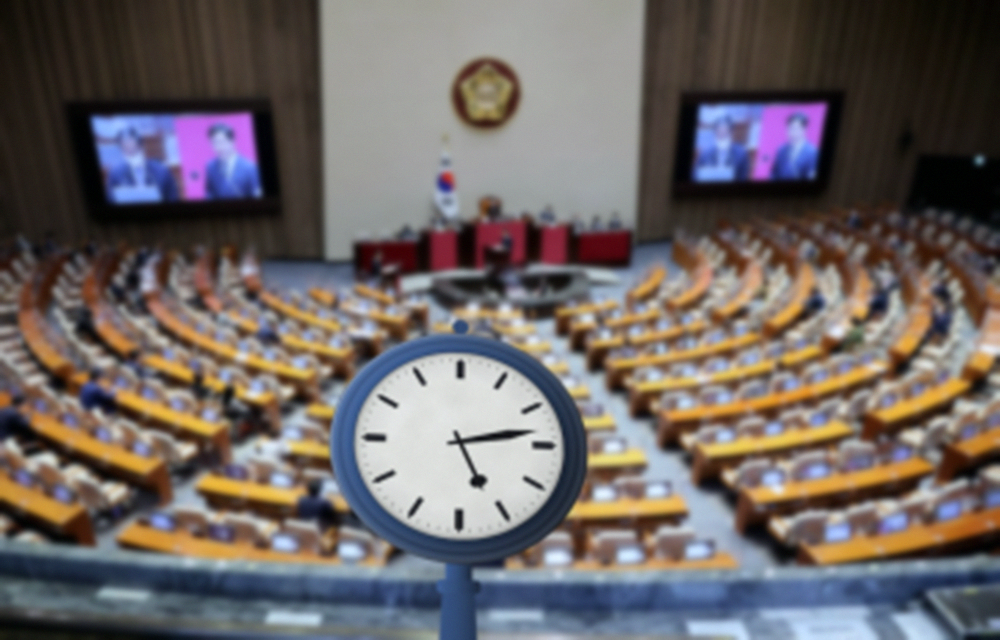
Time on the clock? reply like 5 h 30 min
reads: 5 h 13 min
